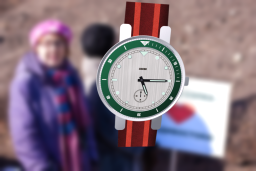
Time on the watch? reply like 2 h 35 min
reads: 5 h 15 min
